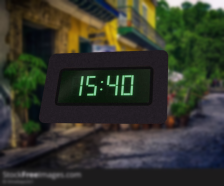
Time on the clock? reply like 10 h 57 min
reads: 15 h 40 min
